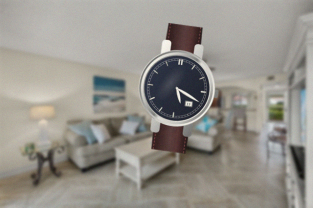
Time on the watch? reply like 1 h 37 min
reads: 5 h 19 min
